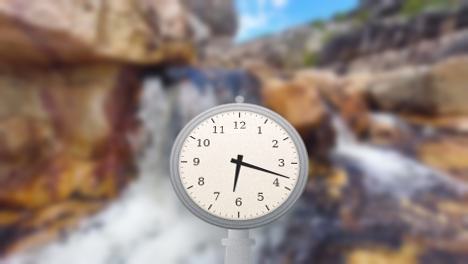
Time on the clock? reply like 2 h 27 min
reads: 6 h 18 min
